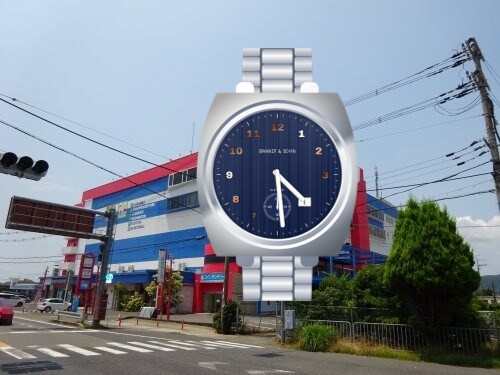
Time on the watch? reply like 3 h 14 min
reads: 4 h 29 min
